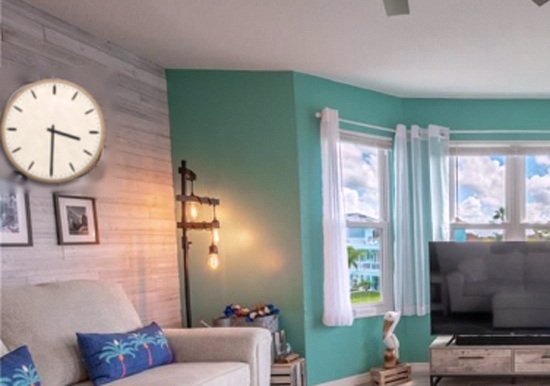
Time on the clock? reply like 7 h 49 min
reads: 3 h 30 min
